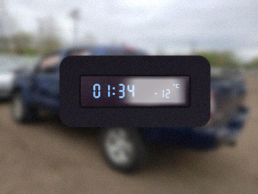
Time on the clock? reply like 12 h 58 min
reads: 1 h 34 min
